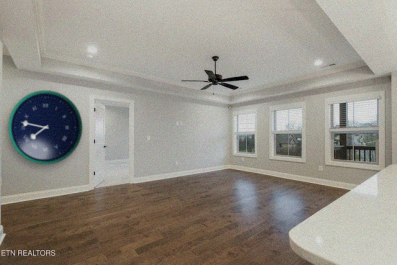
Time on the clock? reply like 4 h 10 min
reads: 7 h 47 min
